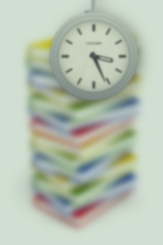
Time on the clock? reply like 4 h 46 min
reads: 3 h 26 min
